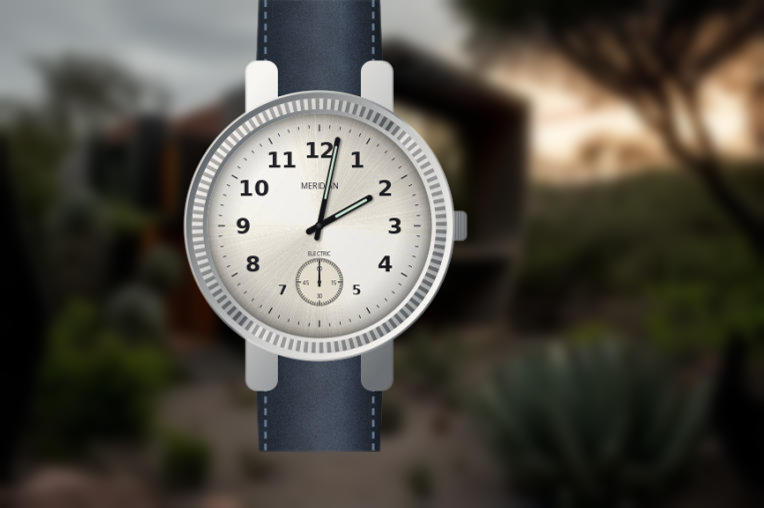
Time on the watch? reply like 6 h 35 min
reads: 2 h 02 min
